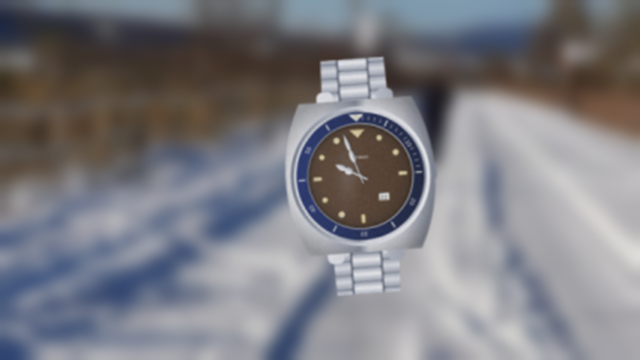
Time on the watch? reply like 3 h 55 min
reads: 9 h 57 min
